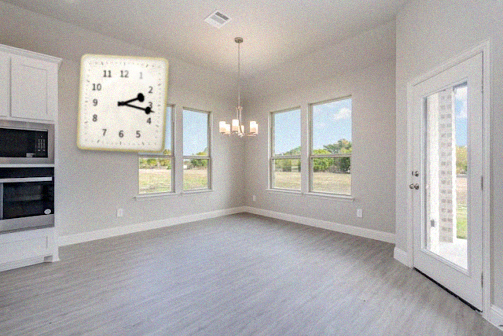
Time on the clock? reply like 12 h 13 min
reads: 2 h 17 min
